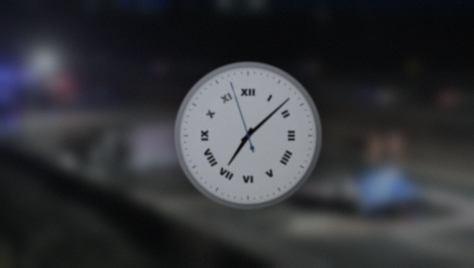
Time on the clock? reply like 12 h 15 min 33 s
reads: 7 h 07 min 57 s
